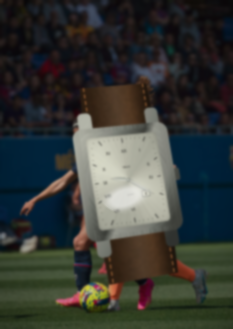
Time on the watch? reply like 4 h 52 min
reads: 9 h 21 min
